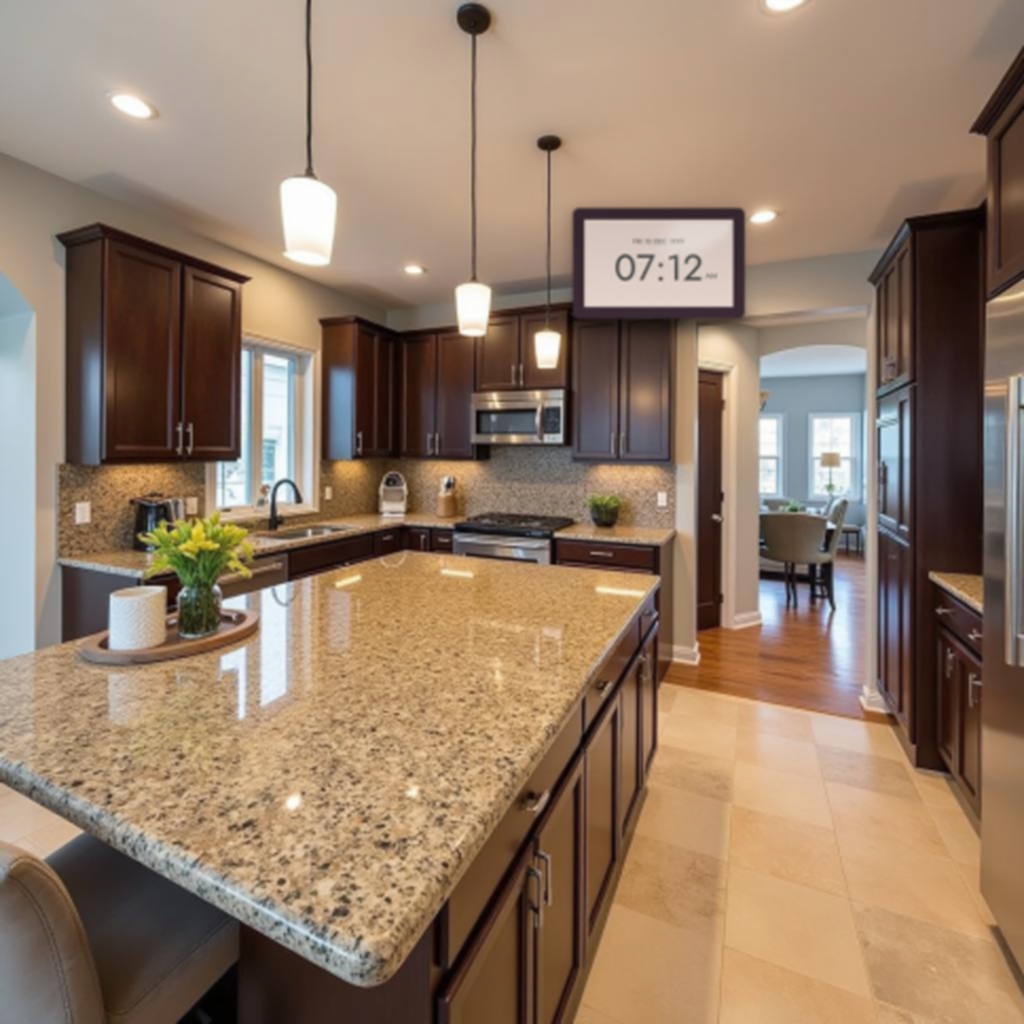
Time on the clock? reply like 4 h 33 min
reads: 7 h 12 min
